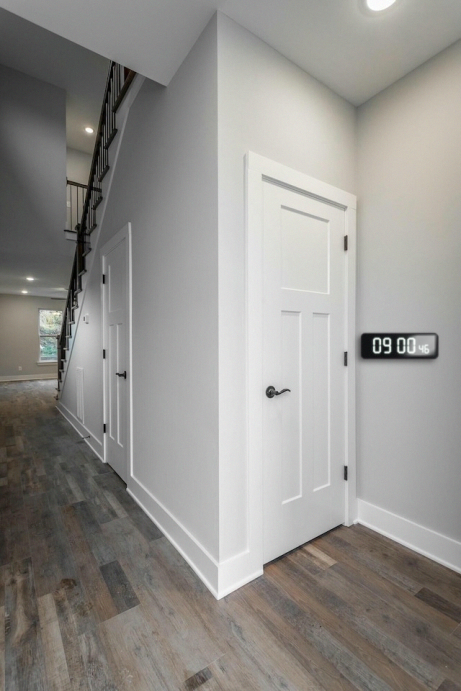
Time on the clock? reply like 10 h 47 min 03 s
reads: 9 h 00 min 46 s
